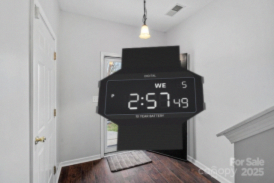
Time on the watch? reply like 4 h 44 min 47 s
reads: 2 h 57 min 49 s
